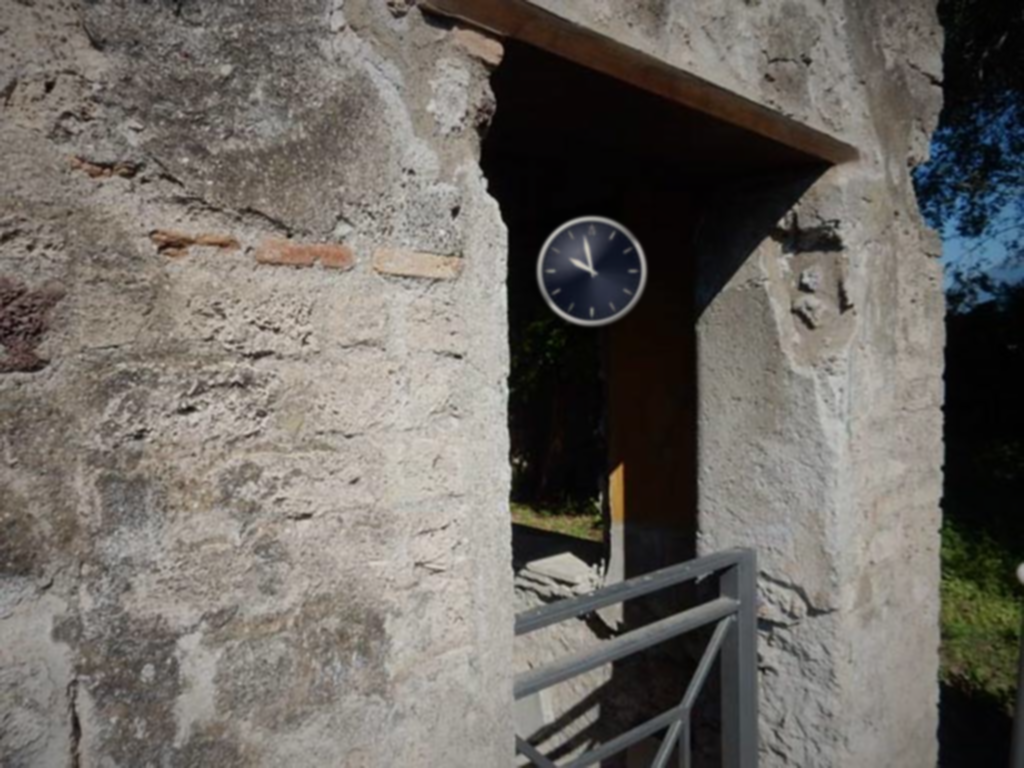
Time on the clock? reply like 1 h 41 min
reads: 9 h 58 min
